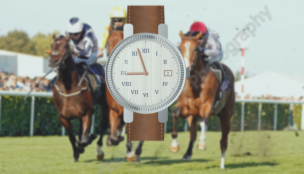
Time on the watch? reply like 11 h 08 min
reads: 8 h 57 min
